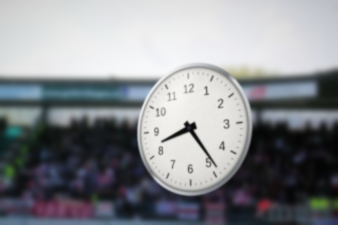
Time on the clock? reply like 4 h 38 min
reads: 8 h 24 min
